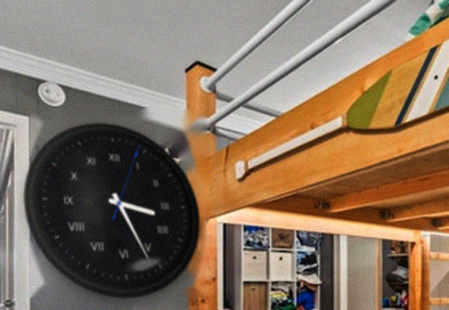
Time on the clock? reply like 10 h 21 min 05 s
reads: 3 h 26 min 04 s
